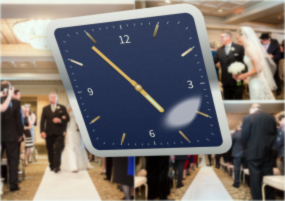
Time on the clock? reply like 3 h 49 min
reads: 4 h 54 min
